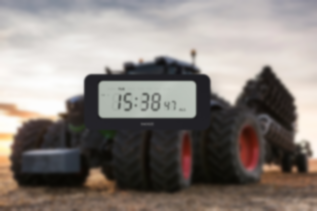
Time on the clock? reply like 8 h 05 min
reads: 15 h 38 min
